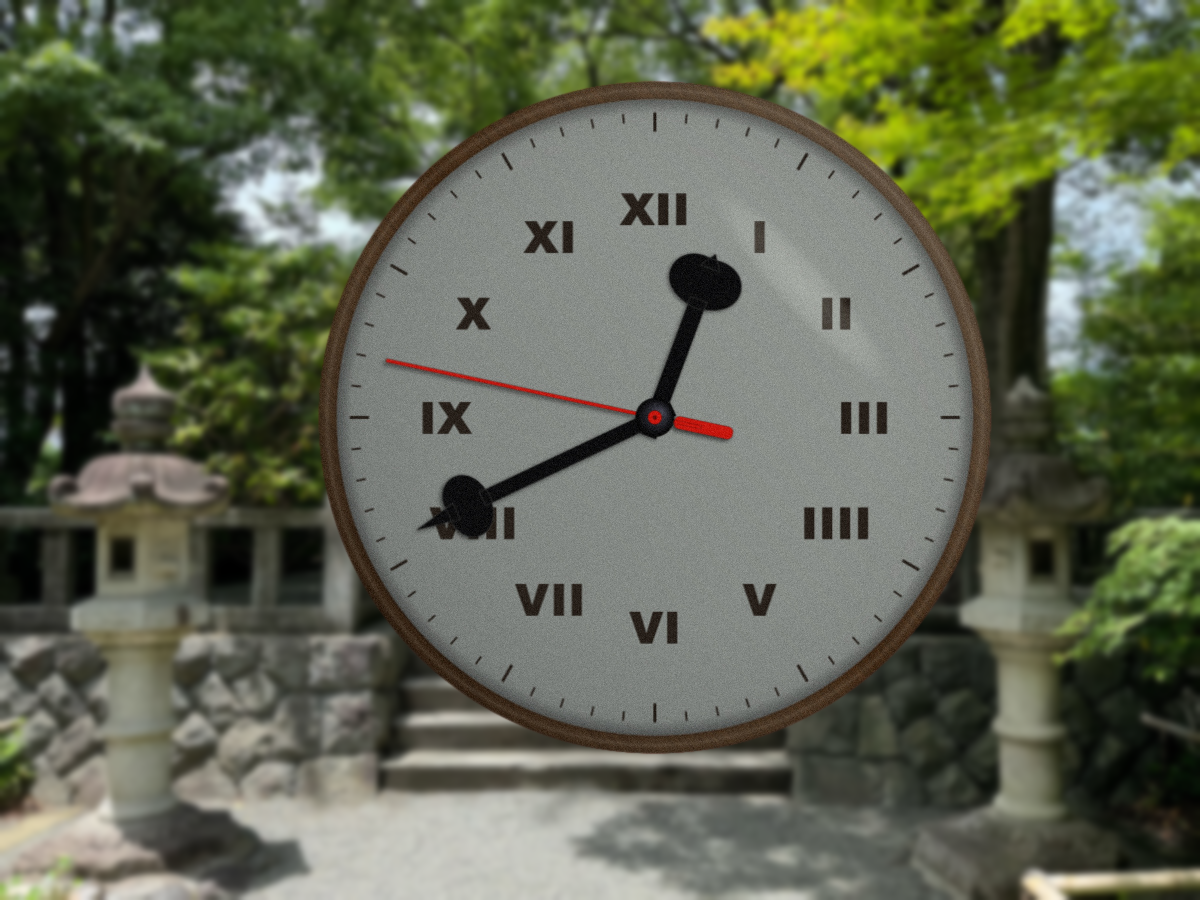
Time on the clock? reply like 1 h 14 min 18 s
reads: 12 h 40 min 47 s
